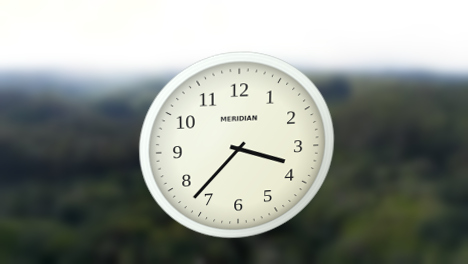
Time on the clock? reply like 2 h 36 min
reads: 3 h 37 min
